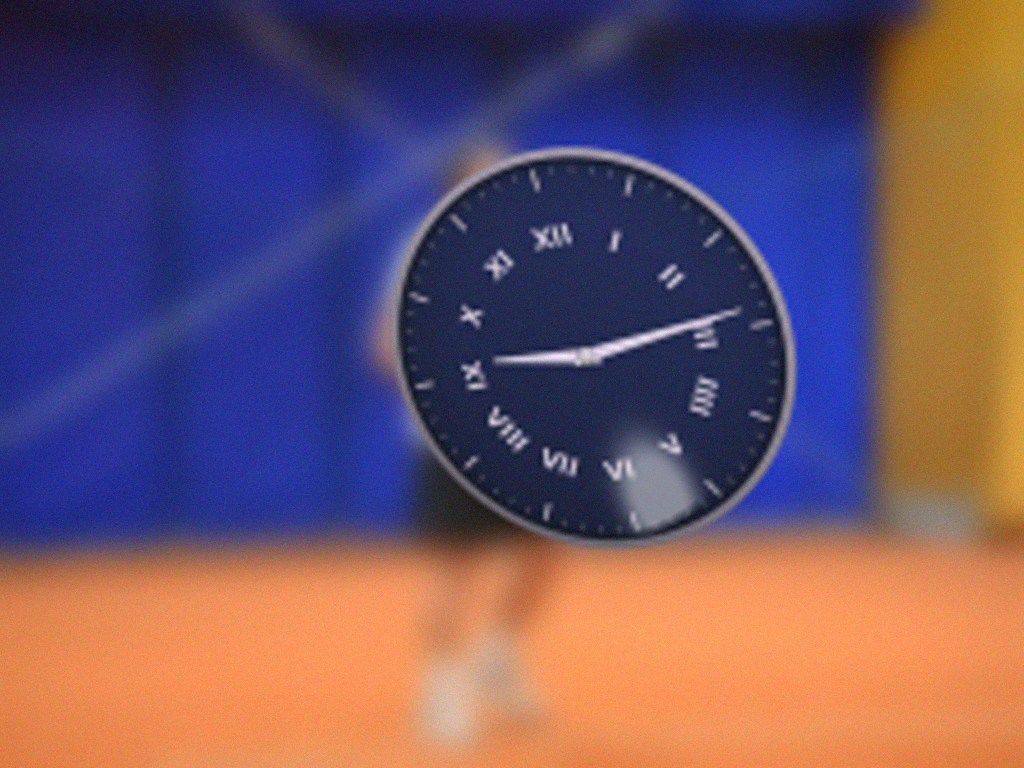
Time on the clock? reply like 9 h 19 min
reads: 9 h 14 min
